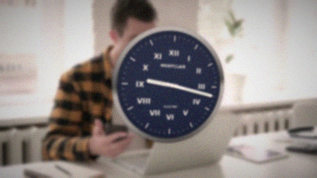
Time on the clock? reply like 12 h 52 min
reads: 9 h 17 min
